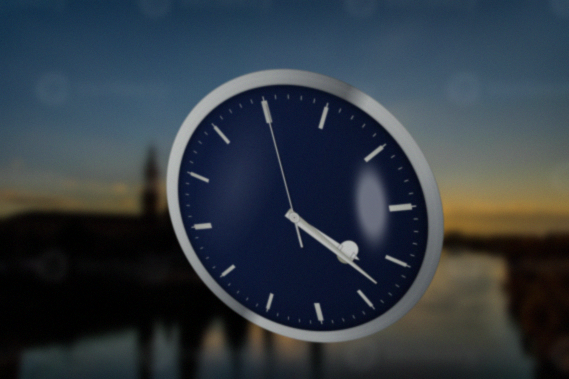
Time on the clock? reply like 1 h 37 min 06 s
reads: 4 h 23 min 00 s
